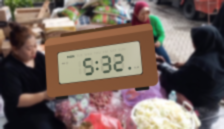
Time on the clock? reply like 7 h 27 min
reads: 5 h 32 min
